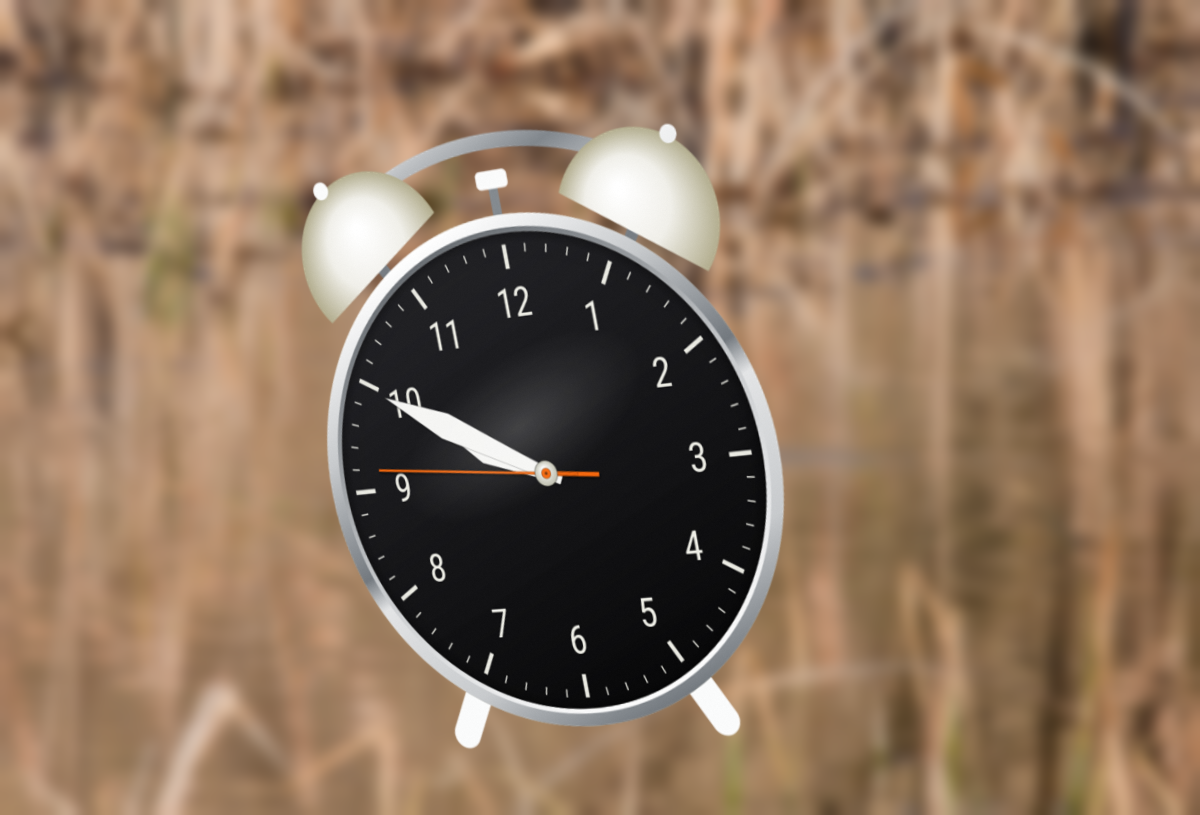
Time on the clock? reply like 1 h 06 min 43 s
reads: 9 h 49 min 46 s
